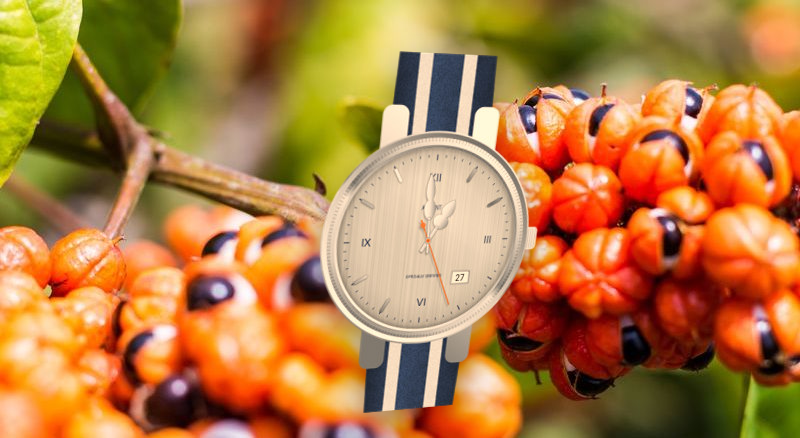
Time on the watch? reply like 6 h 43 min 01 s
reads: 12 h 59 min 26 s
